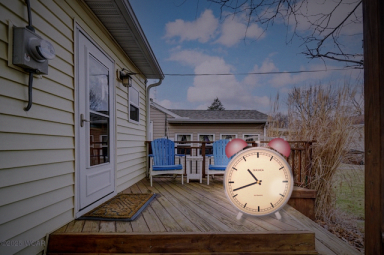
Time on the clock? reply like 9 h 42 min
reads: 10 h 42 min
